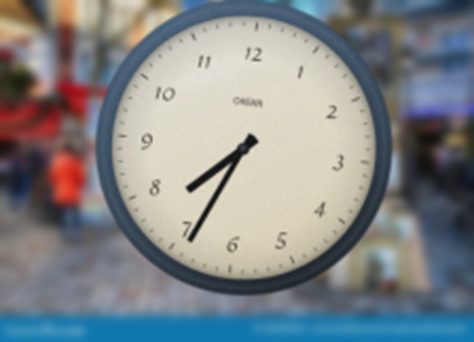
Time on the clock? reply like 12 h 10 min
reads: 7 h 34 min
